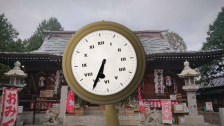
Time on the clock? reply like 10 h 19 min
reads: 6 h 35 min
